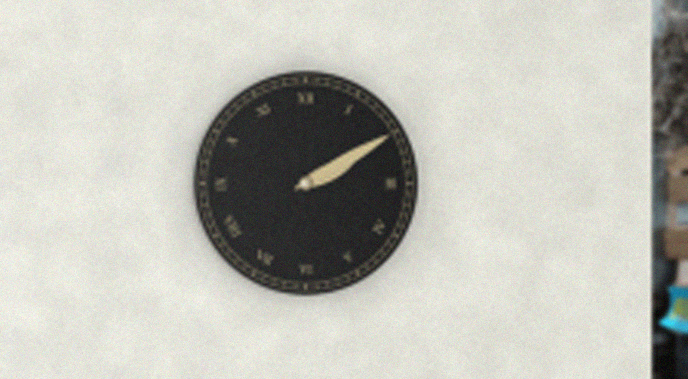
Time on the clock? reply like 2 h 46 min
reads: 2 h 10 min
